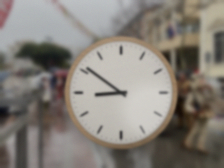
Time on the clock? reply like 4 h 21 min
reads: 8 h 51 min
